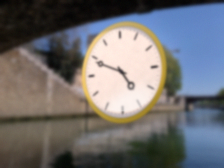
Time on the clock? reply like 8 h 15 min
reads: 4 h 49 min
